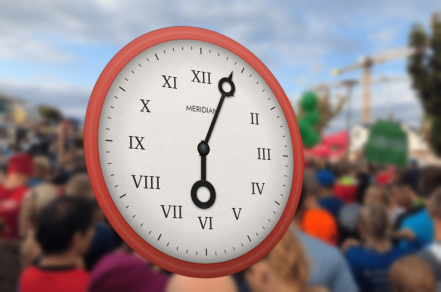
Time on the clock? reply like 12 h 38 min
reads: 6 h 04 min
